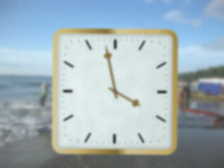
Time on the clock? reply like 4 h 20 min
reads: 3 h 58 min
